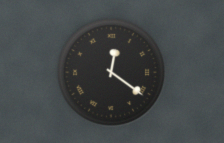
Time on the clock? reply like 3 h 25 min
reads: 12 h 21 min
